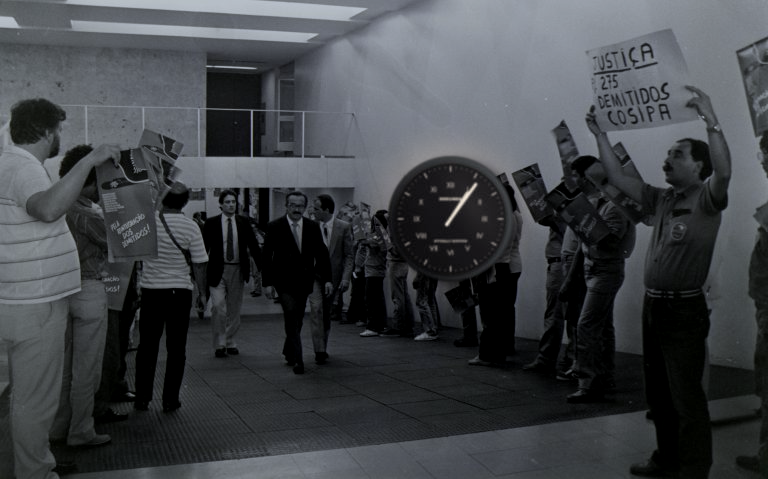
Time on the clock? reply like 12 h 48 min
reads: 1 h 06 min
